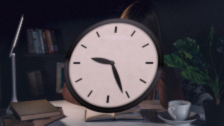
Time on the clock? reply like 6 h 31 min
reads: 9 h 26 min
